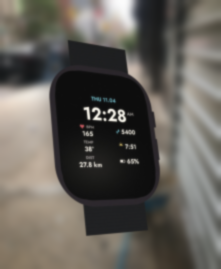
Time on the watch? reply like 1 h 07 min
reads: 12 h 28 min
